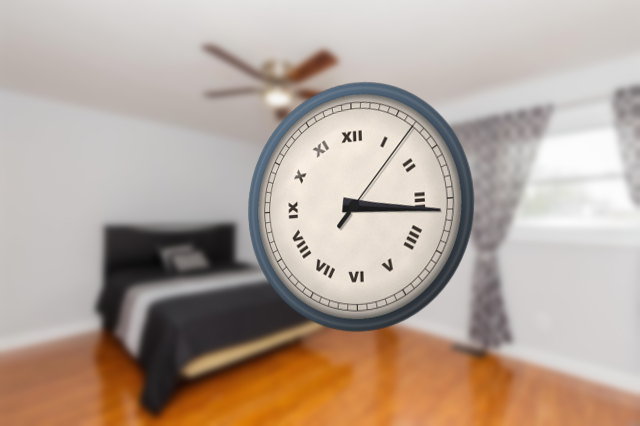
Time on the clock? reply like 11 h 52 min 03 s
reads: 3 h 16 min 07 s
